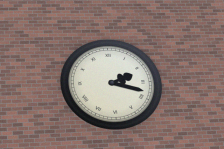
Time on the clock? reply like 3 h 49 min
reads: 2 h 18 min
